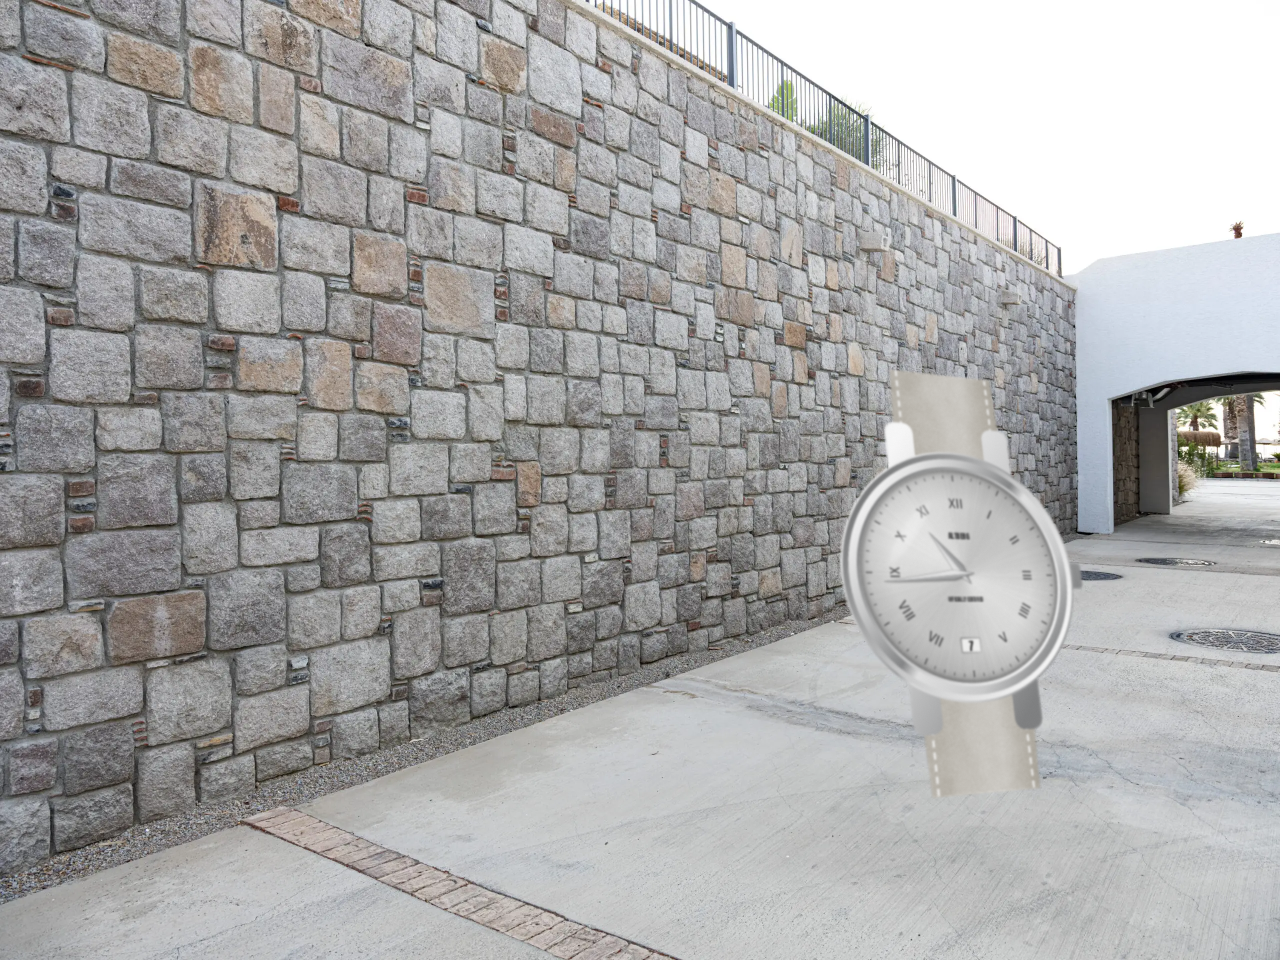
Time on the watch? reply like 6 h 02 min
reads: 10 h 44 min
